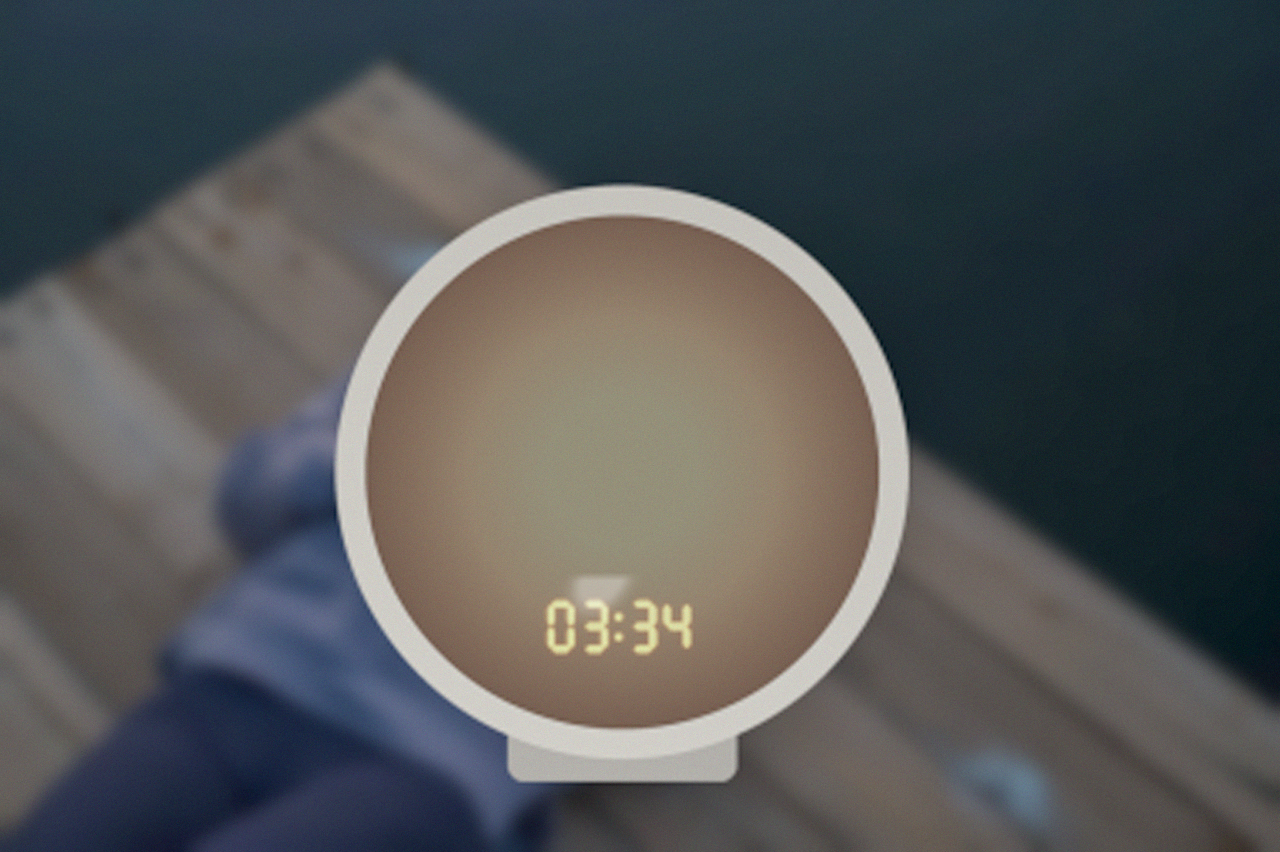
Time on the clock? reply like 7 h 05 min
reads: 3 h 34 min
